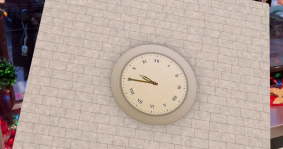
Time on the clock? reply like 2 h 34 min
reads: 9 h 45 min
